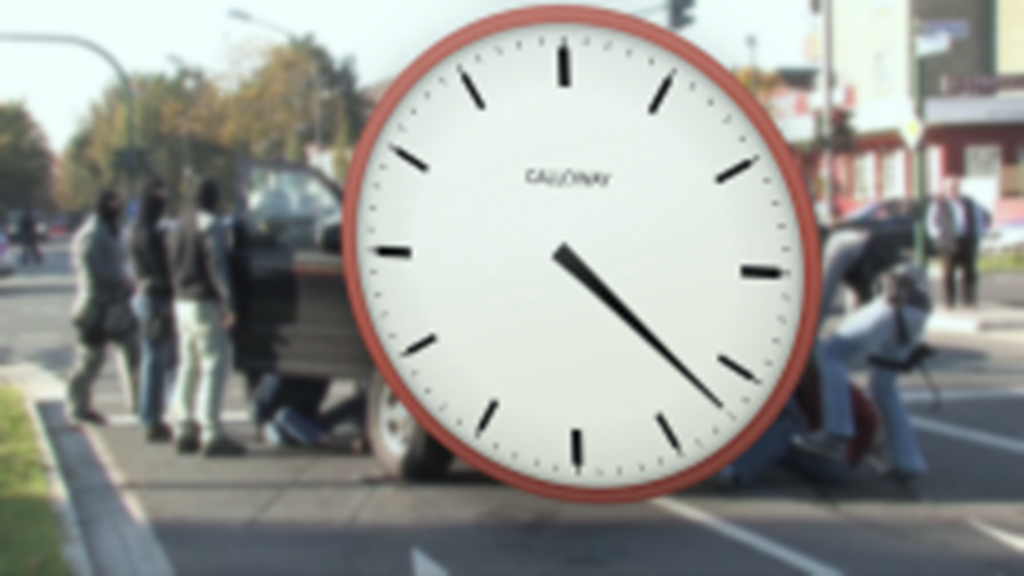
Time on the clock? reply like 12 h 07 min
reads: 4 h 22 min
